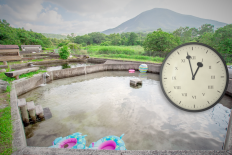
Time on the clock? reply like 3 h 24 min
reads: 12 h 58 min
